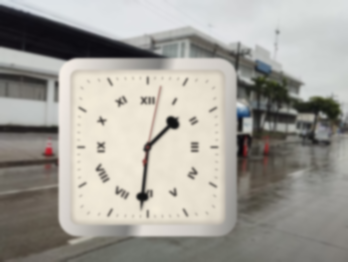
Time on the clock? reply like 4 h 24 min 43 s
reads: 1 h 31 min 02 s
